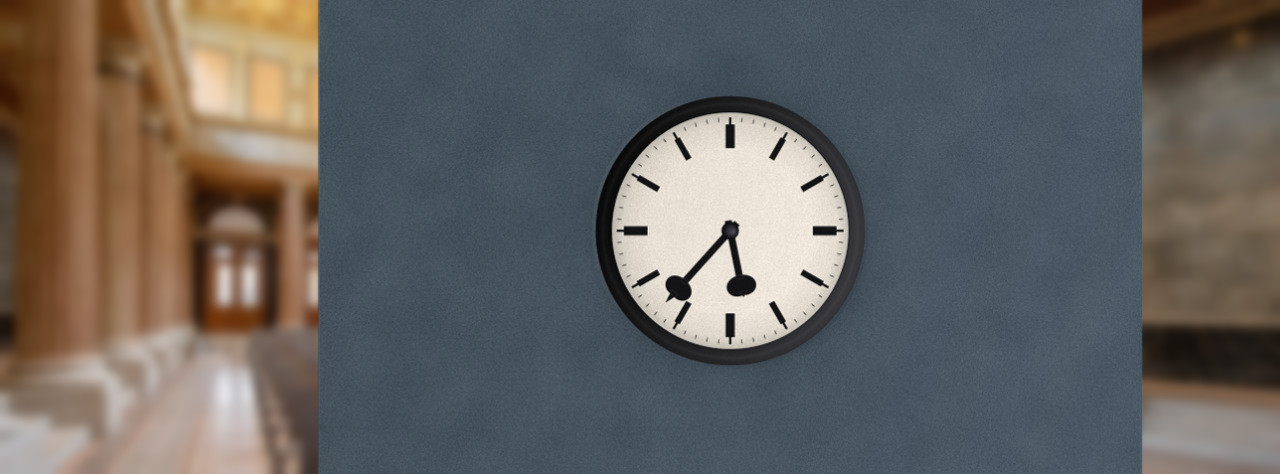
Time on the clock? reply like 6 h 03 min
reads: 5 h 37 min
